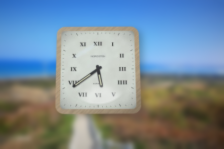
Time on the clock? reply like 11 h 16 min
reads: 5 h 39 min
